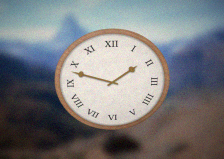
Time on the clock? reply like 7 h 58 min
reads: 1 h 48 min
